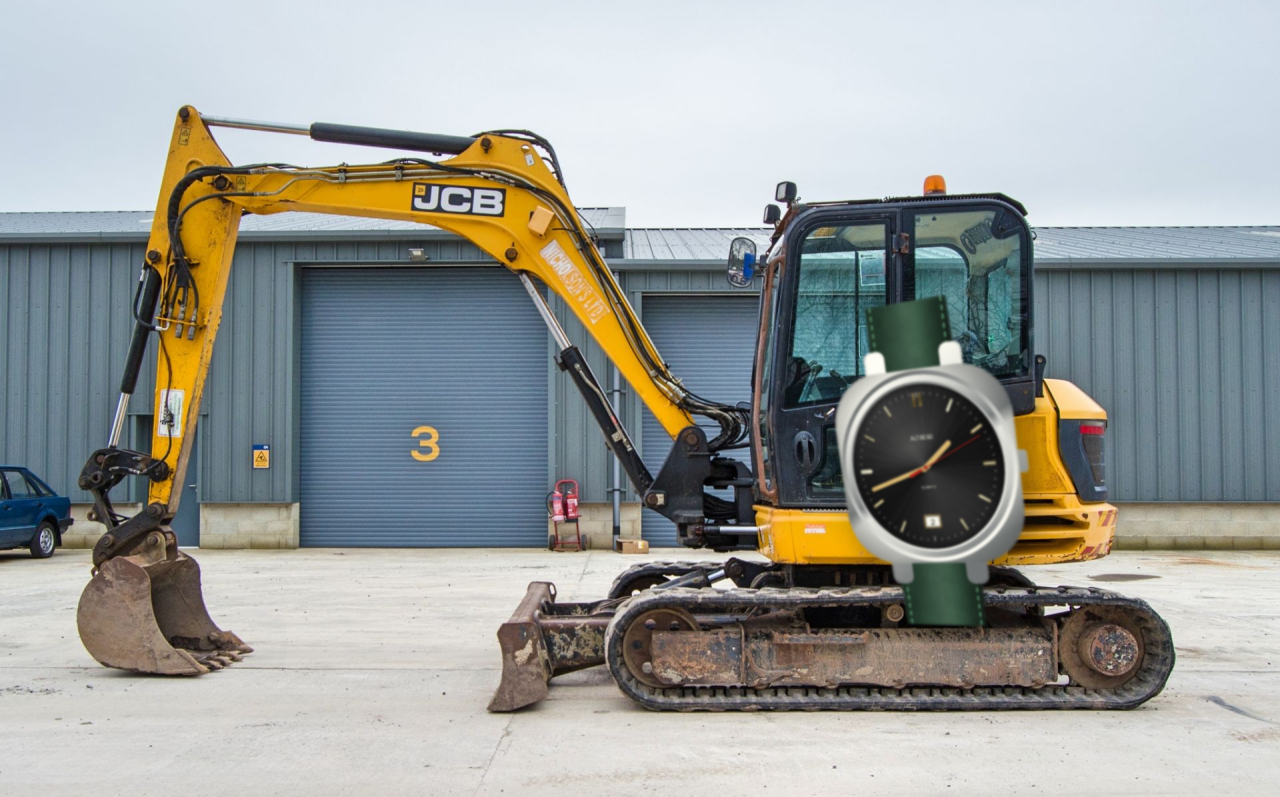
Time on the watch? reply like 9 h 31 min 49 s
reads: 1 h 42 min 11 s
